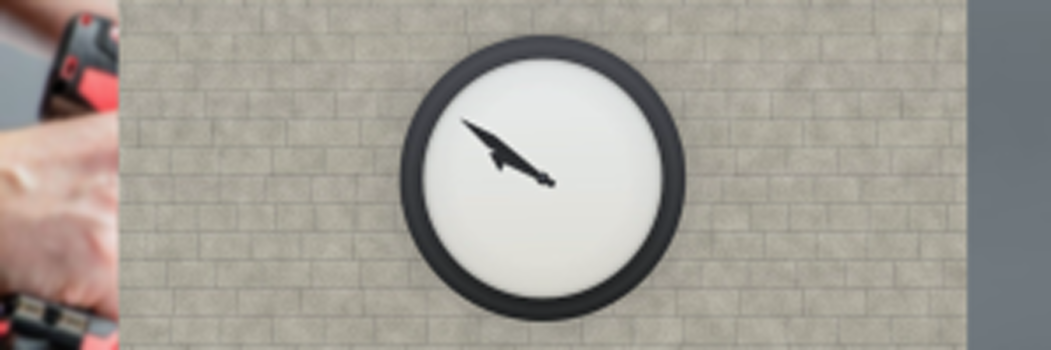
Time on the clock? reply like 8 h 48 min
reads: 9 h 51 min
